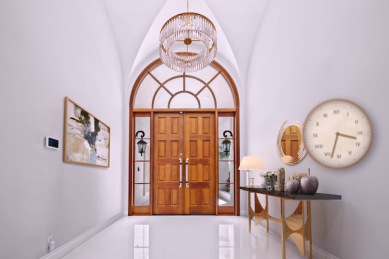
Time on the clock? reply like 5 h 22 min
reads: 3 h 33 min
